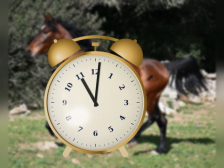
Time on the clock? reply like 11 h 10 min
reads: 11 h 01 min
